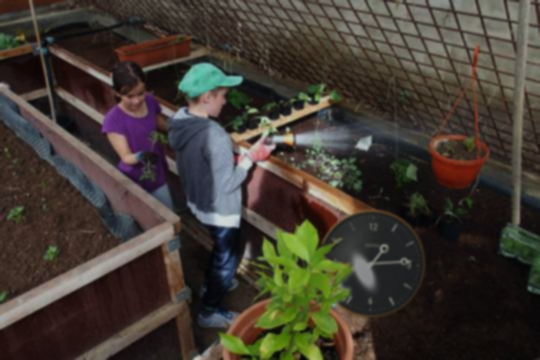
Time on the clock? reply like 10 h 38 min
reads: 1 h 14 min
